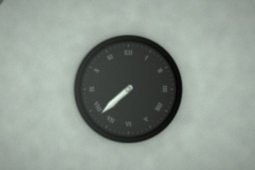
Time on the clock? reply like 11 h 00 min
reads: 7 h 38 min
